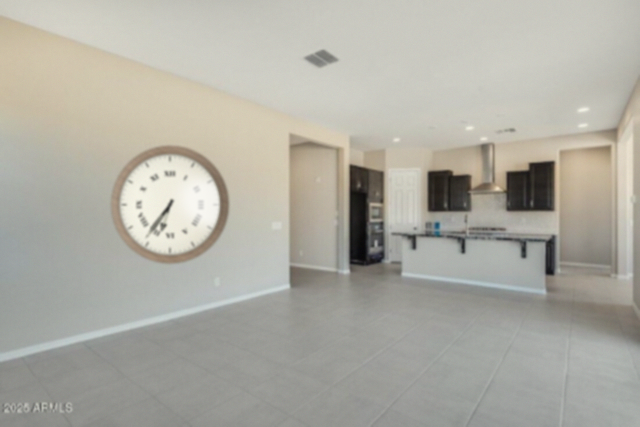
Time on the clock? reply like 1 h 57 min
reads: 6 h 36 min
